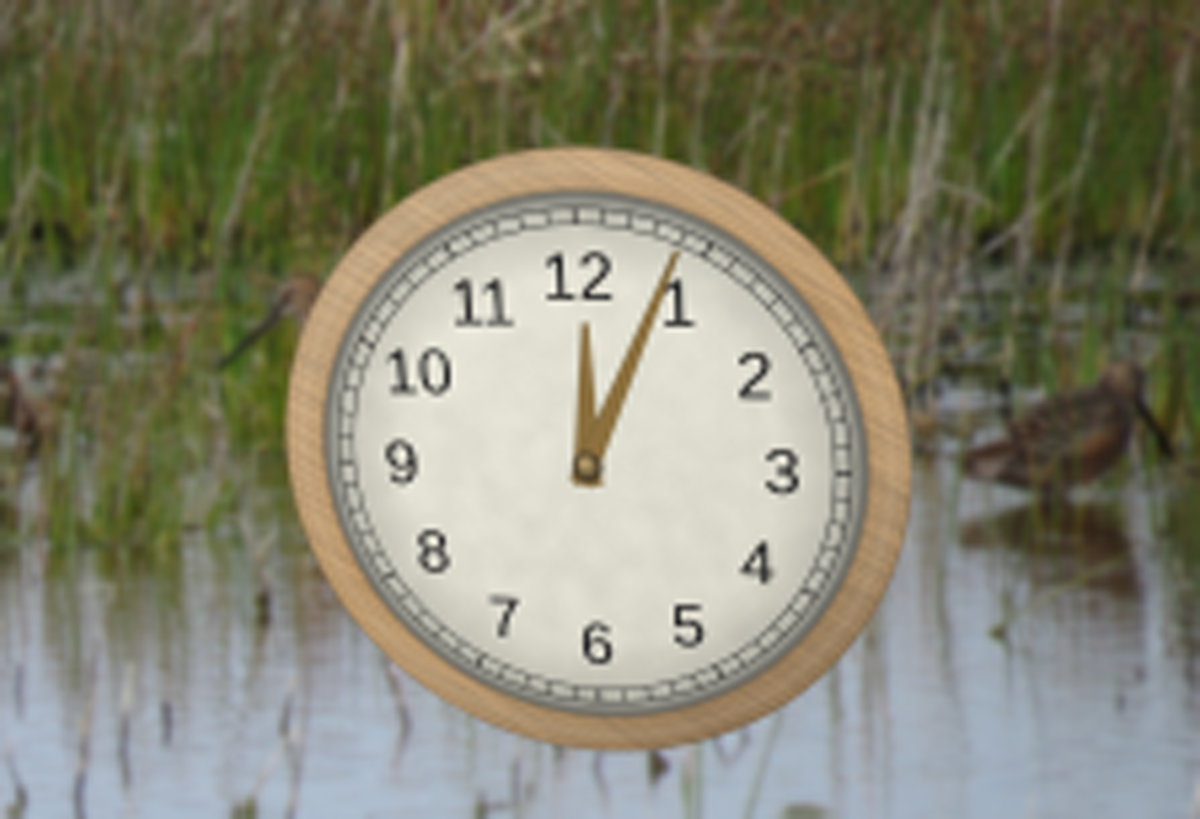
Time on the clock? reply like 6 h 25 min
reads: 12 h 04 min
